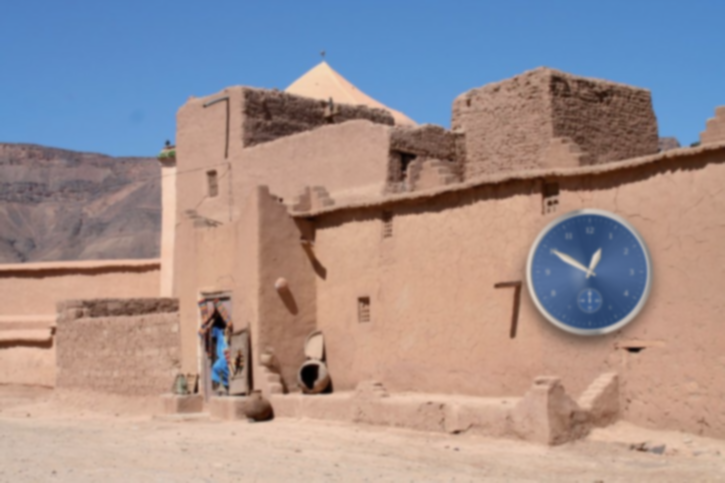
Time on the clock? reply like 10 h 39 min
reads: 12 h 50 min
